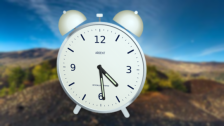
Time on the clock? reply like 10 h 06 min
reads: 4 h 29 min
